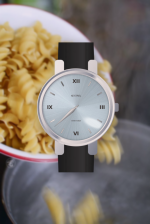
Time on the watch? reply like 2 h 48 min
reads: 7 h 38 min
